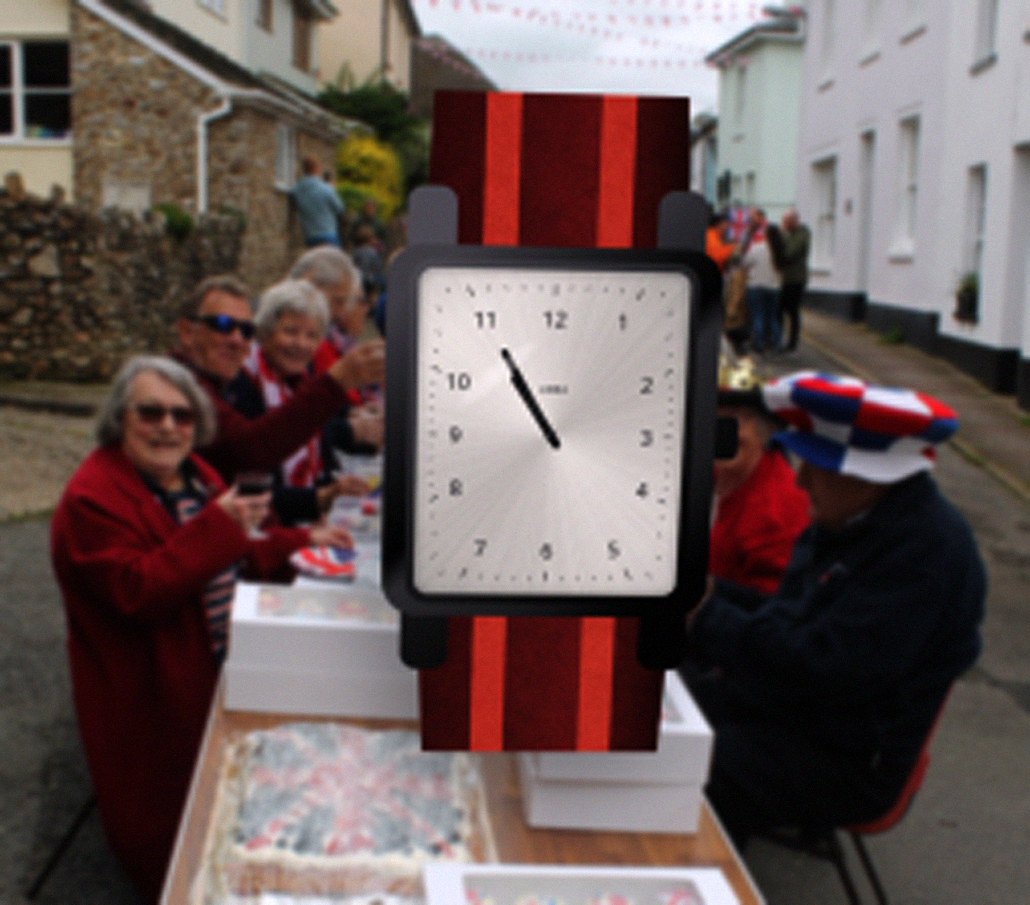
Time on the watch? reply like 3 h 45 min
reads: 10 h 55 min
